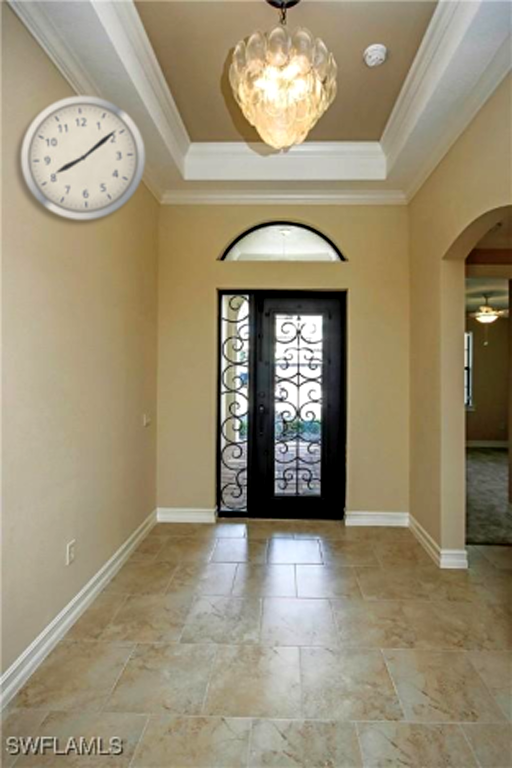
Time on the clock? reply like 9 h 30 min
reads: 8 h 09 min
